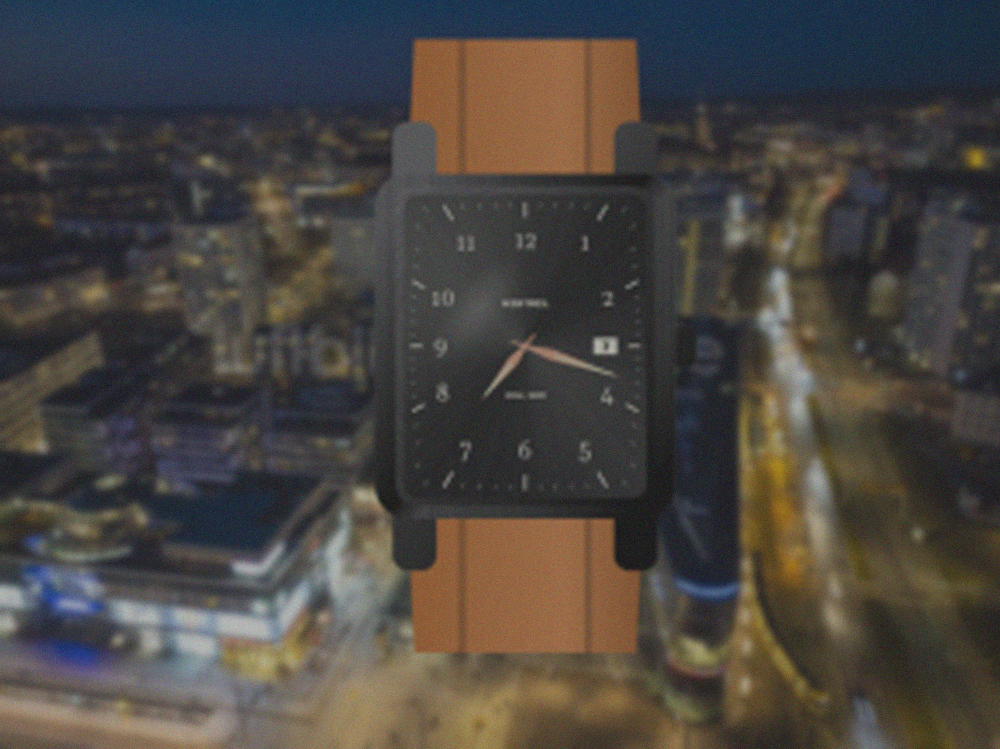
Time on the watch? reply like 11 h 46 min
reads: 7 h 18 min
